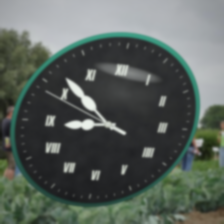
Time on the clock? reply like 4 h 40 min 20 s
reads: 8 h 51 min 49 s
